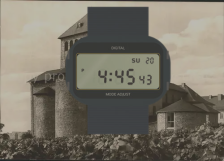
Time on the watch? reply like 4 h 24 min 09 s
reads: 4 h 45 min 43 s
